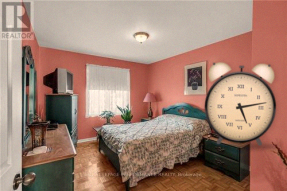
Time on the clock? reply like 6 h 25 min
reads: 5 h 13 min
